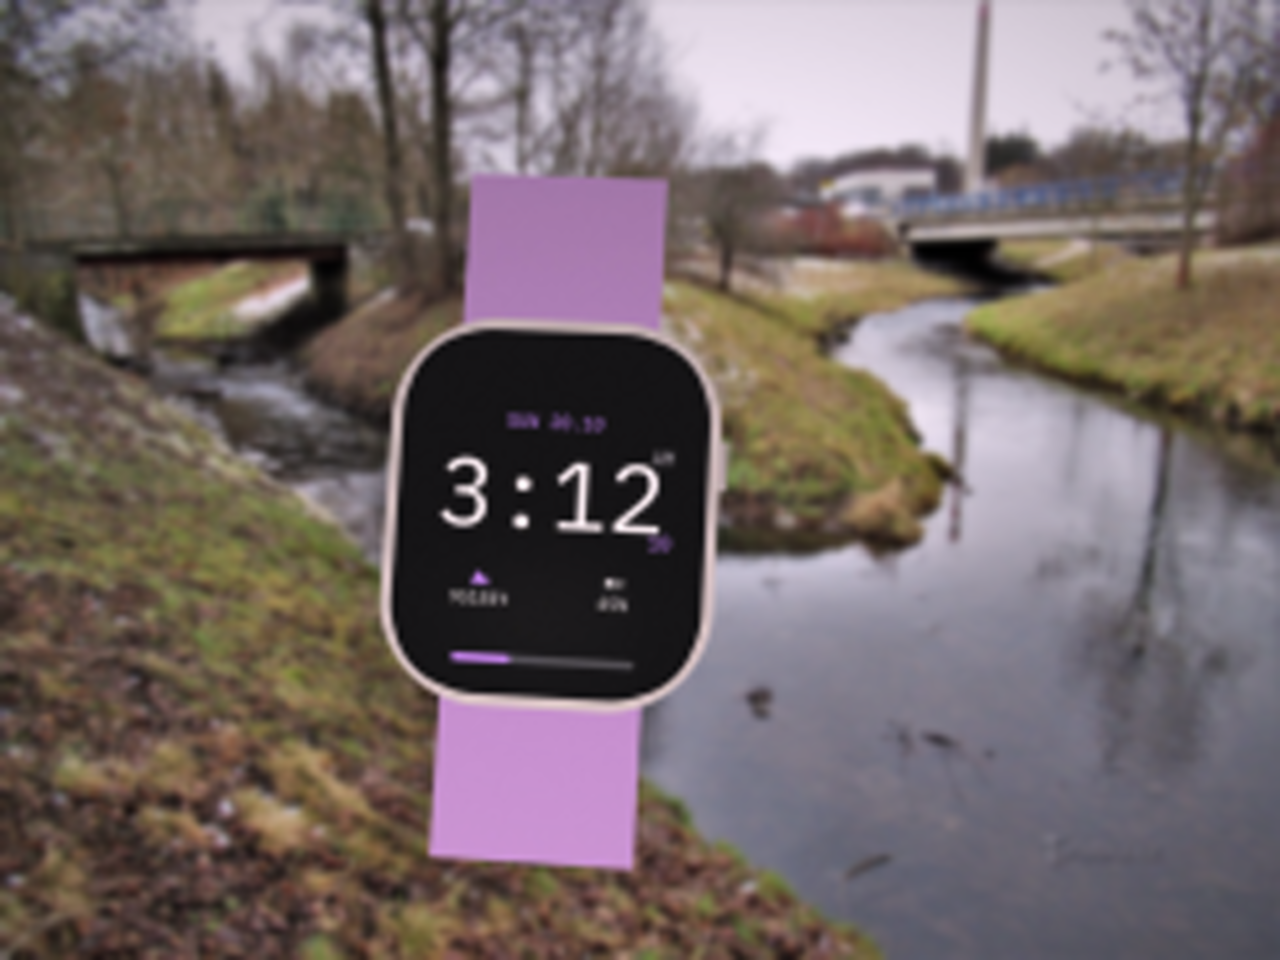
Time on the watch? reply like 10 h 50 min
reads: 3 h 12 min
